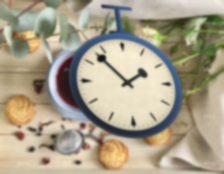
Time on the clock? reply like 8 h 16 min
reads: 1 h 53 min
